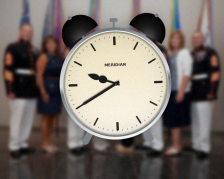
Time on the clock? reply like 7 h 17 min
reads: 9 h 40 min
